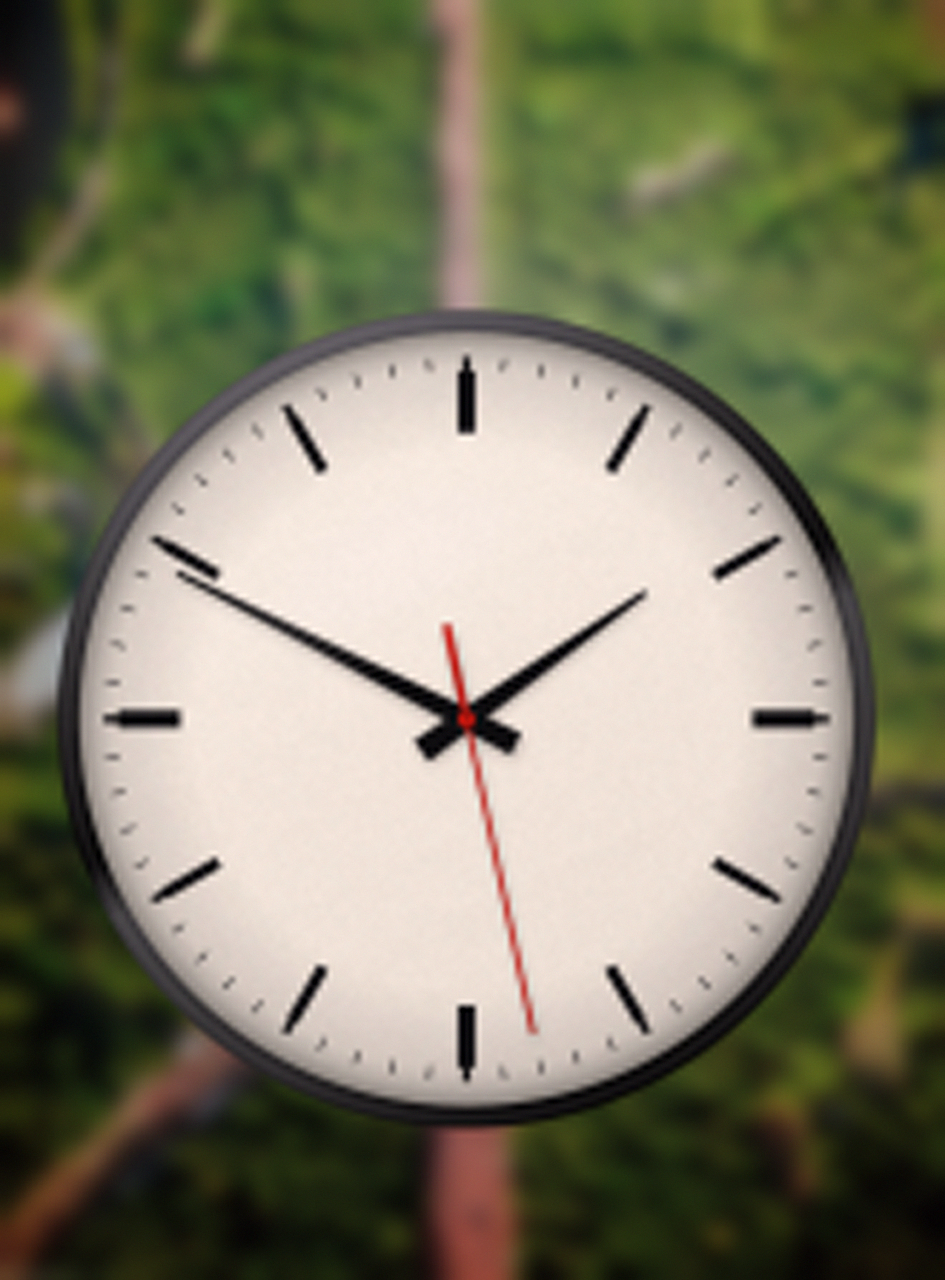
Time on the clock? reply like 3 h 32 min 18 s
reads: 1 h 49 min 28 s
